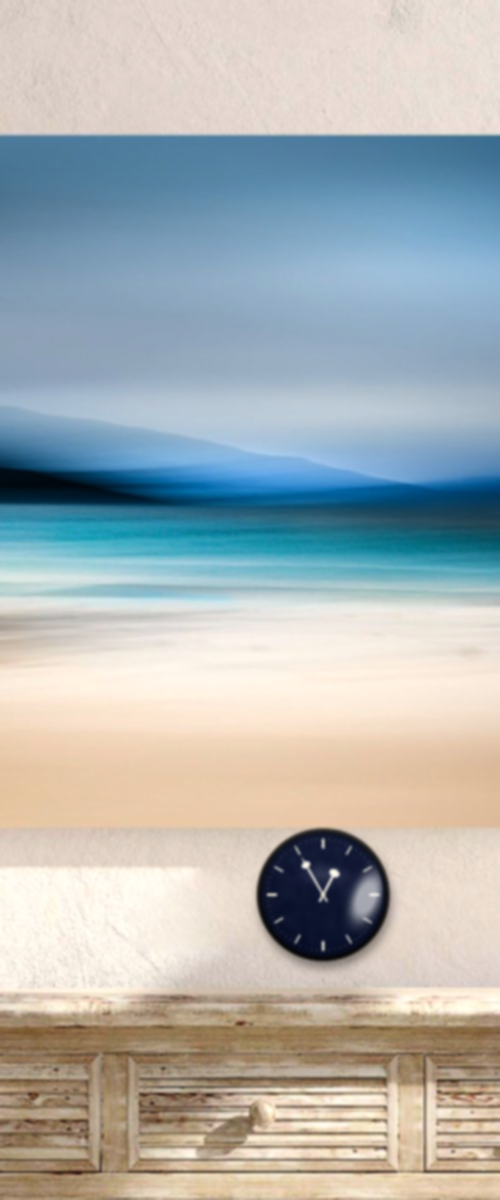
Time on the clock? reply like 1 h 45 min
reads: 12 h 55 min
